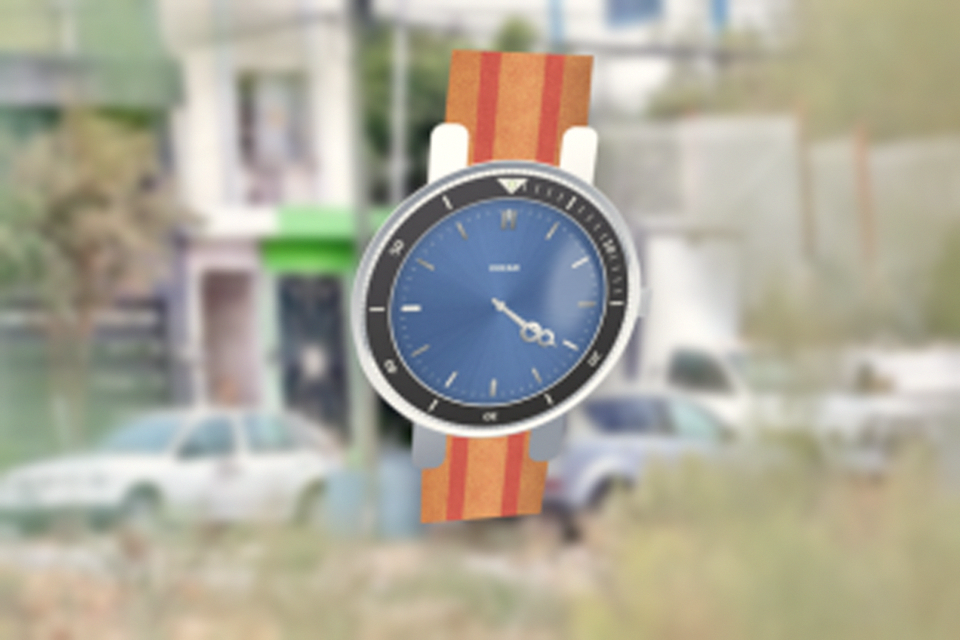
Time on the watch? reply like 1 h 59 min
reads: 4 h 21 min
